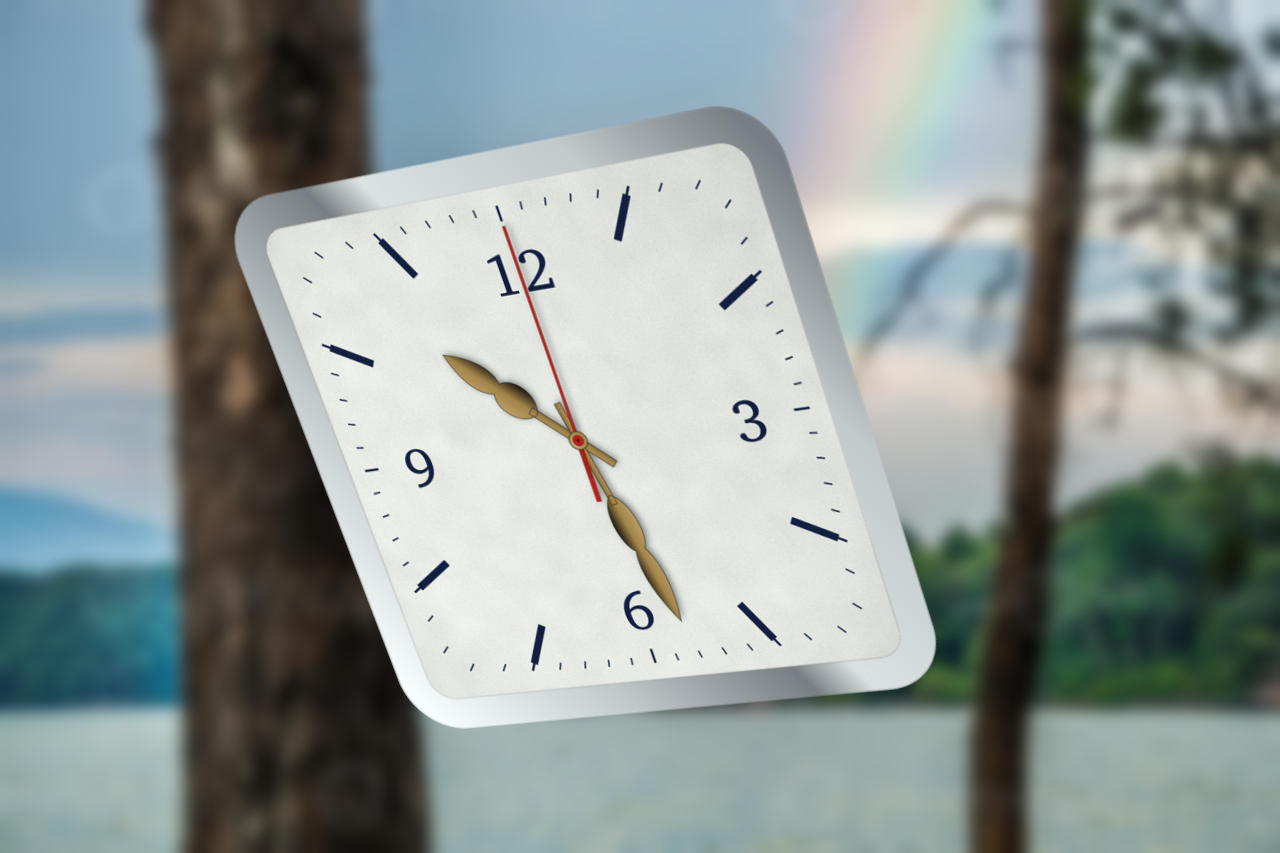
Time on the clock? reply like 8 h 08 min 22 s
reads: 10 h 28 min 00 s
